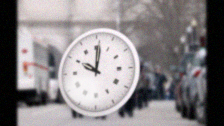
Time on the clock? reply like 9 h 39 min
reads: 10 h 01 min
